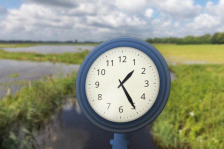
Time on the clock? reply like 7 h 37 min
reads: 1 h 25 min
